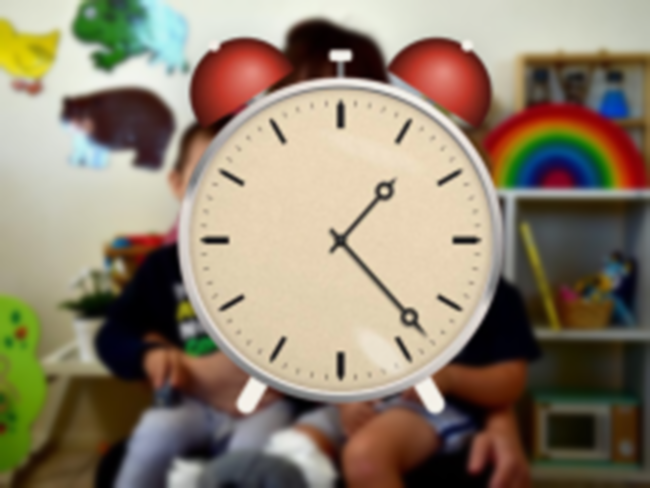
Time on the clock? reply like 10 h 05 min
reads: 1 h 23 min
